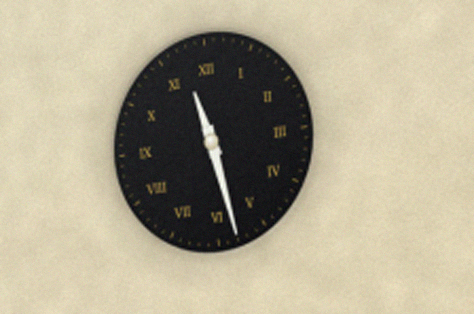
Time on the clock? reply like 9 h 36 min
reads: 11 h 28 min
